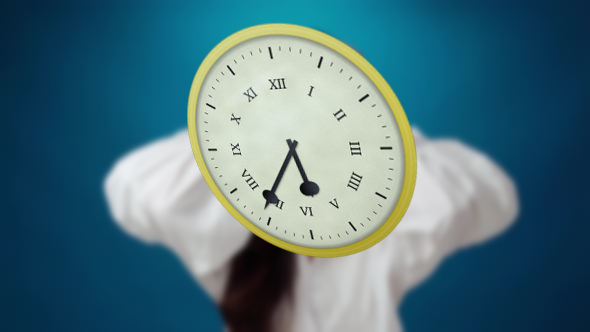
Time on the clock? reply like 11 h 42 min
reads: 5 h 36 min
